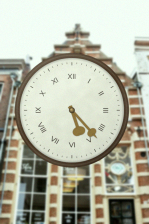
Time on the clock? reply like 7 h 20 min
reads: 5 h 23 min
